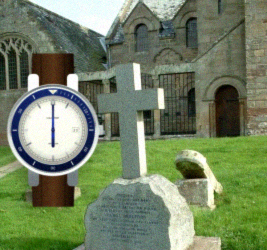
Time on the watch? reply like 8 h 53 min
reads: 6 h 00 min
